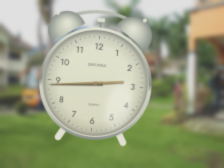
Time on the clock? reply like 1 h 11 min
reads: 2 h 44 min
